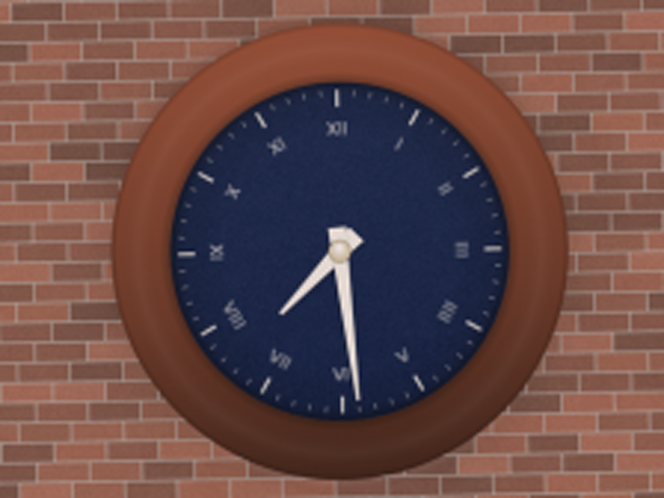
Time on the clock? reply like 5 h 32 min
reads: 7 h 29 min
